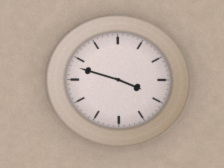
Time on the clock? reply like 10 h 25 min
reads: 3 h 48 min
